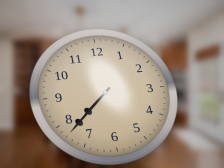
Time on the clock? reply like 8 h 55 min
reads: 7 h 38 min
